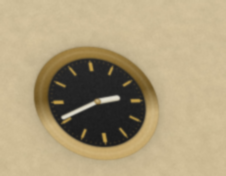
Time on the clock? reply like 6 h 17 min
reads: 2 h 41 min
